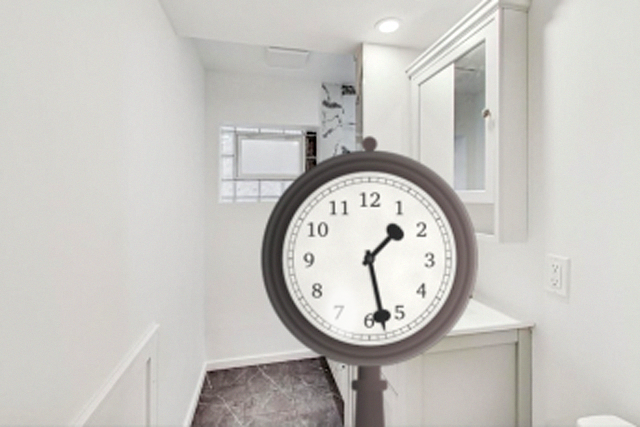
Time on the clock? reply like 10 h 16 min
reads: 1 h 28 min
